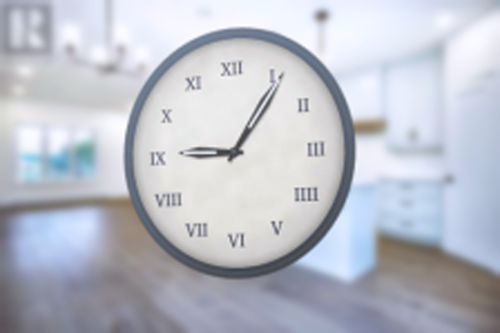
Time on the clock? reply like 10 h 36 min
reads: 9 h 06 min
